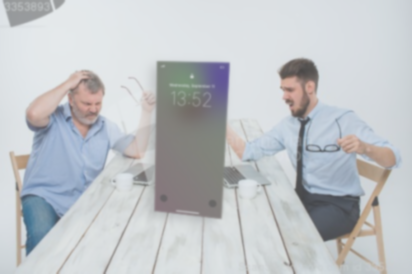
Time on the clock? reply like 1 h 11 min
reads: 13 h 52 min
